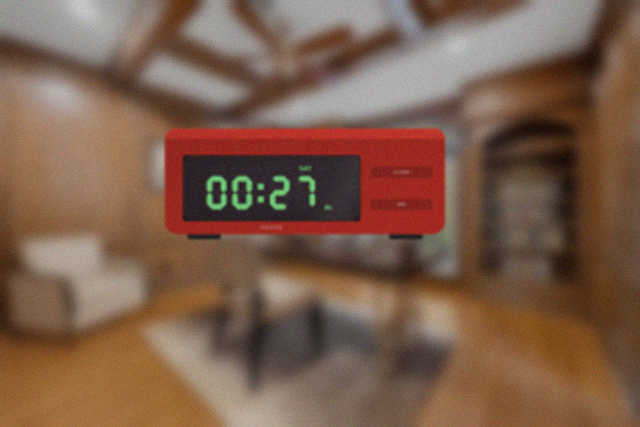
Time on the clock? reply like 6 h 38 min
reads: 0 h 27 min
